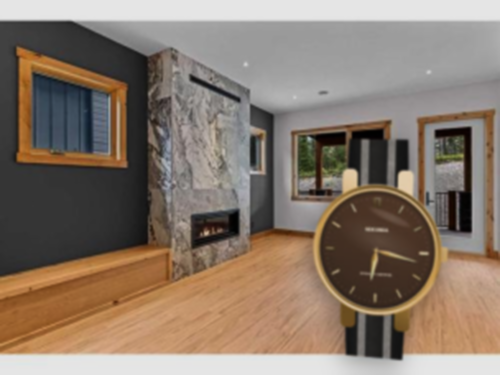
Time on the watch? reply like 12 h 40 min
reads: 6 h 17 min
